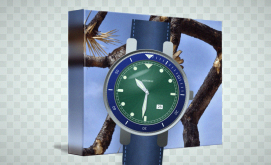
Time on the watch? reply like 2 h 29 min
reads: 10 h 31 min
